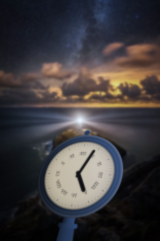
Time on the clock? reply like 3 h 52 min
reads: 5 h 04 min
